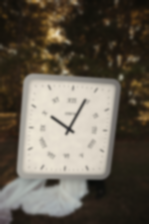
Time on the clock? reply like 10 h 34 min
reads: 10 h 04 min
